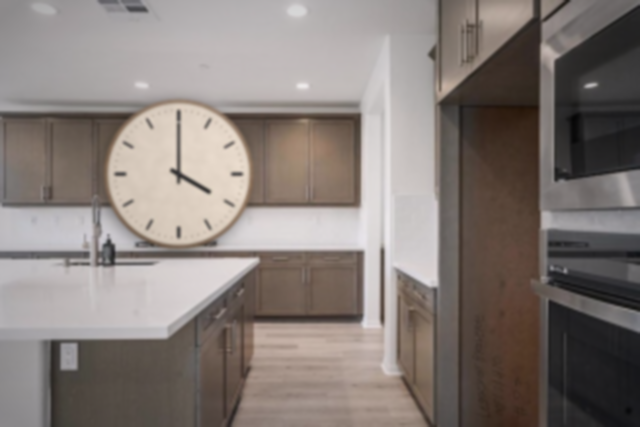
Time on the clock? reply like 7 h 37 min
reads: 4 h 00 min
